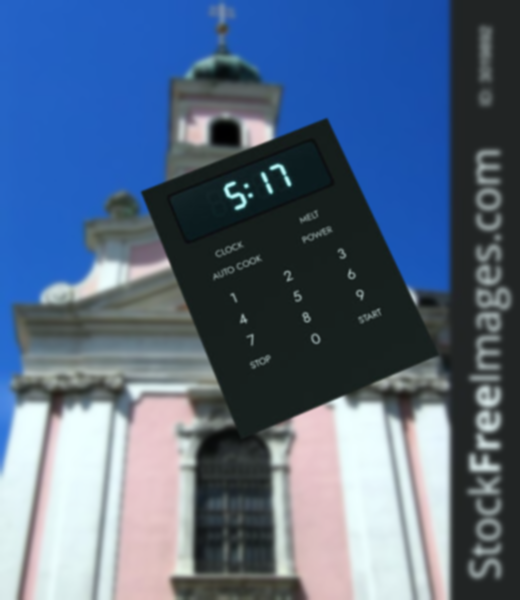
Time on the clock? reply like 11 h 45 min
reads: 5 h 17 min
